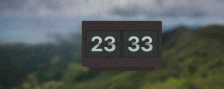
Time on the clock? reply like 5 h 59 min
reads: 23 h 33 min
